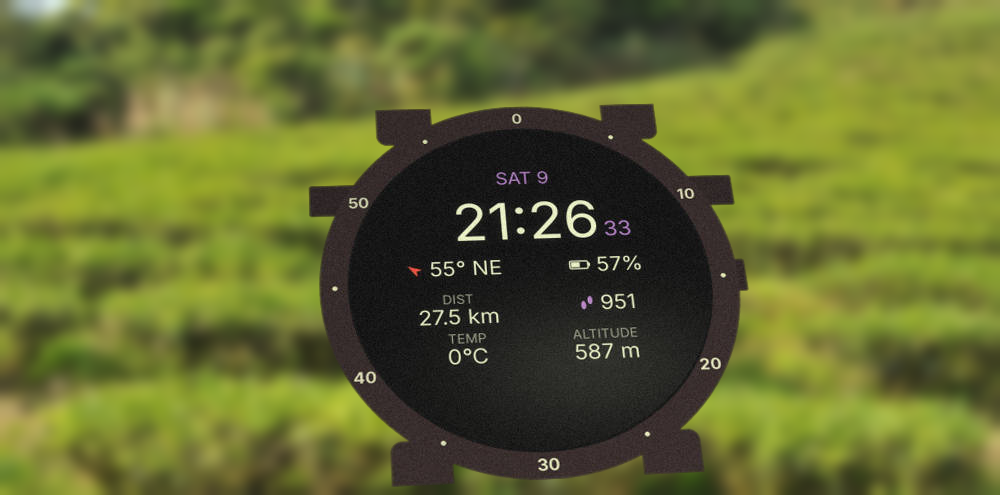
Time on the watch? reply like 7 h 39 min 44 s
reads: 21 h 26 min 33 s
